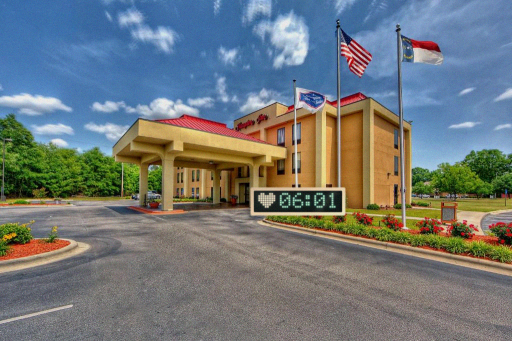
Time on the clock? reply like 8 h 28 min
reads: 6 h 01 min
